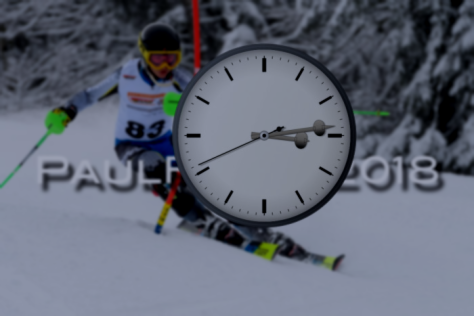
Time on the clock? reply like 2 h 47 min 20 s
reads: 3 h 13 min 41 s
